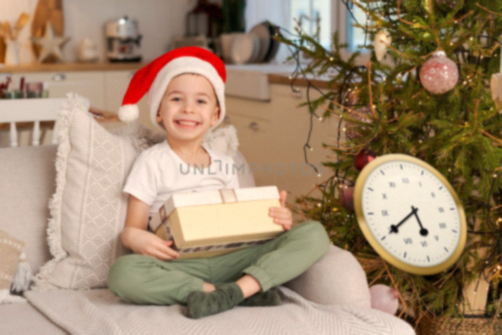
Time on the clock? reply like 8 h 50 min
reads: 5 h 40 min
